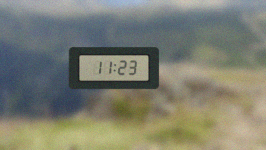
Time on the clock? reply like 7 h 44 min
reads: 11 h 23 min
